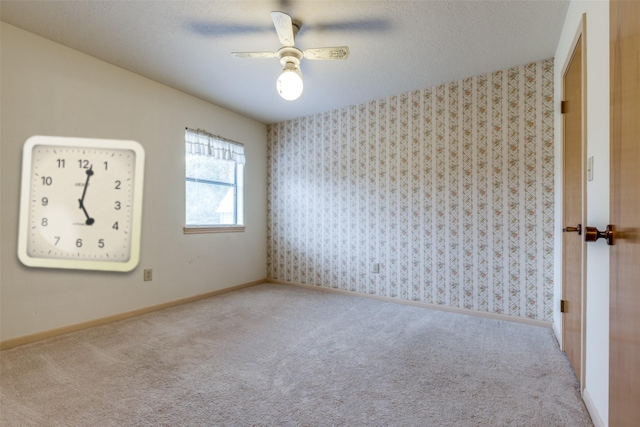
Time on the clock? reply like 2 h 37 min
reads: 5 h 02 min
